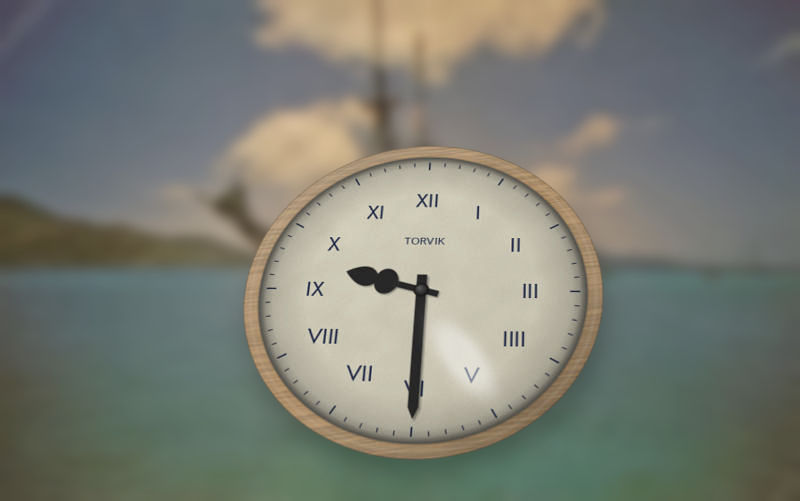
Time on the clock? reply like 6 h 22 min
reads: 9 h 30 min
